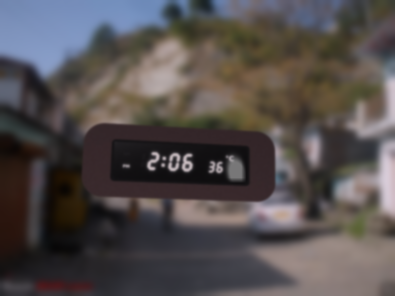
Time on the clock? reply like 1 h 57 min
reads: 2 h 06 min
